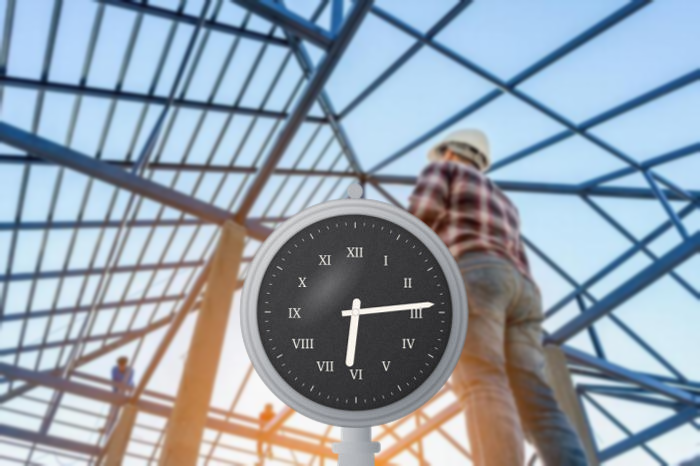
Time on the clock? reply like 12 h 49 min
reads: 6 h 14 min
